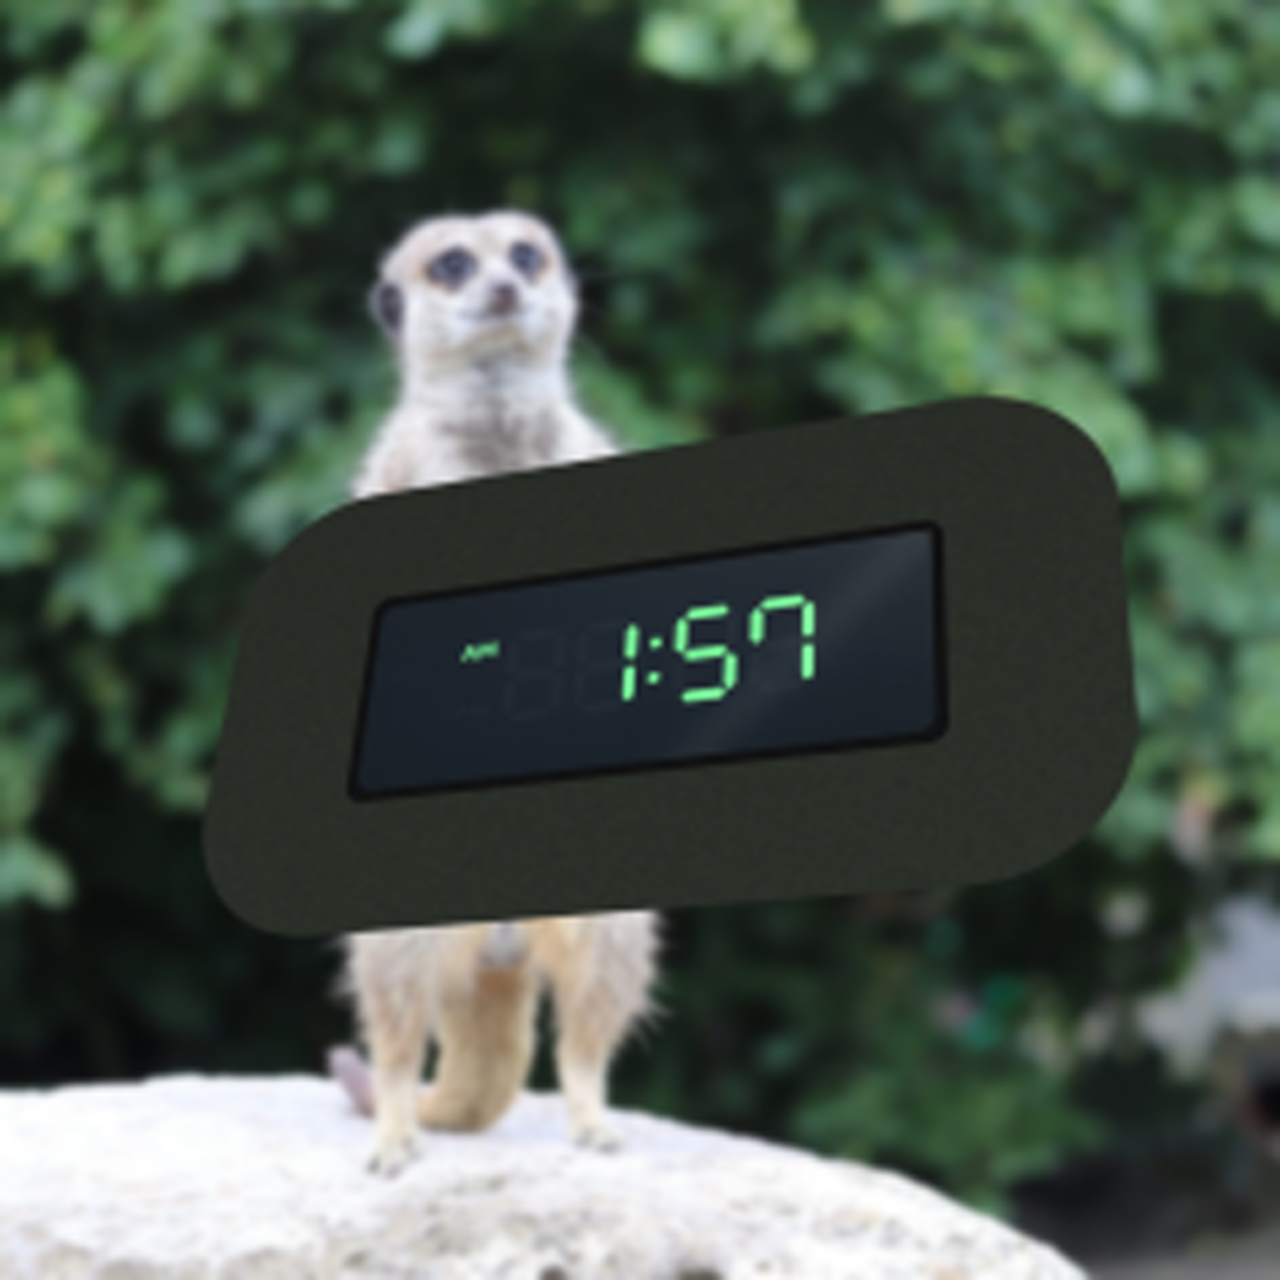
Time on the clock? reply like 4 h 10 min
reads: 1 h 57 min
